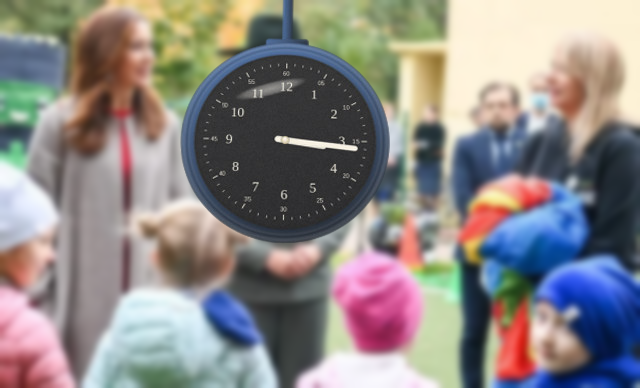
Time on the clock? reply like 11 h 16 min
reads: 3 h 16 min
